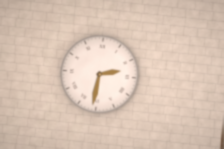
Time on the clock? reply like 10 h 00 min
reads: 2 h 31 min
